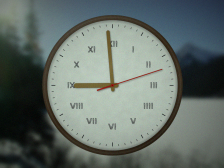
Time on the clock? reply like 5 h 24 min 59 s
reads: 8 h 59 min 12 s
